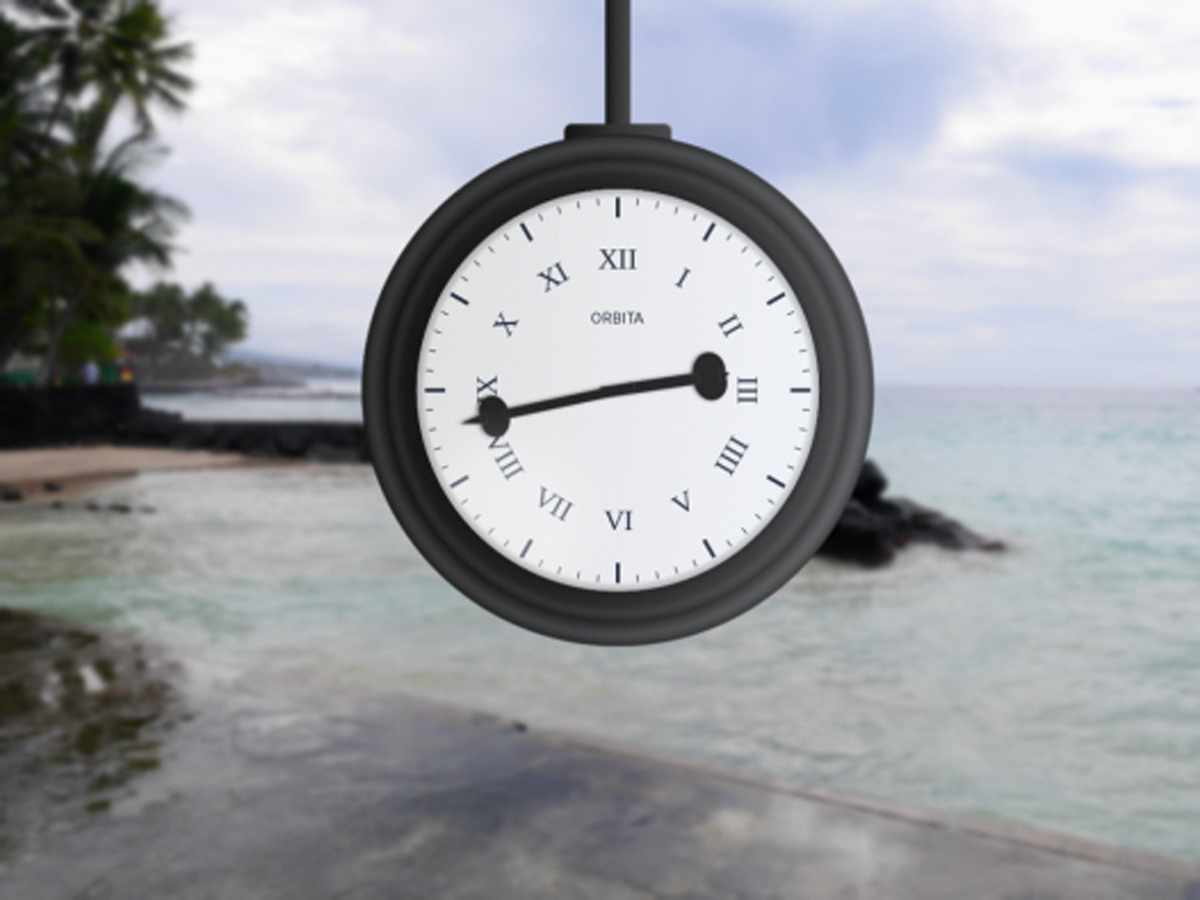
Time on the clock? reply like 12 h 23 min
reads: 2 h 43 min
